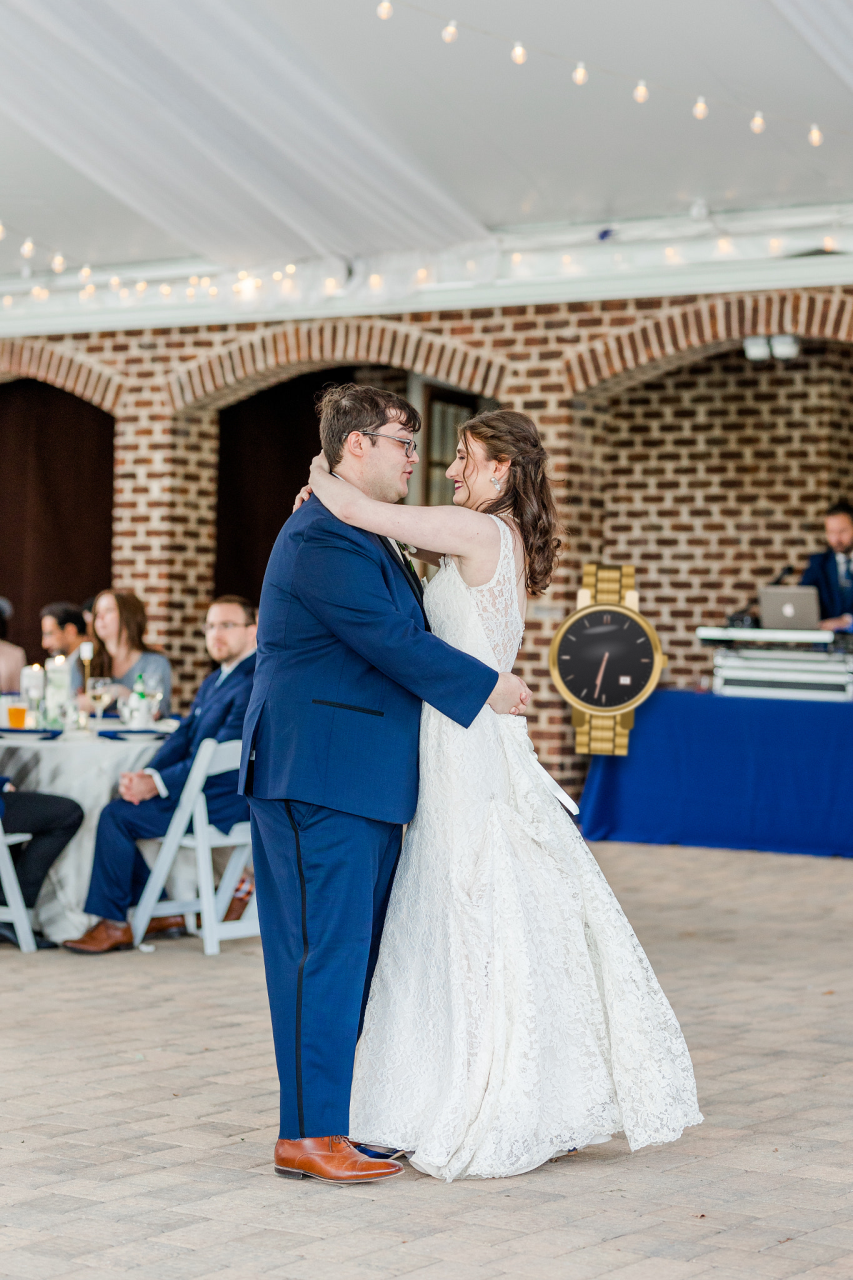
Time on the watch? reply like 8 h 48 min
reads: 6 h 32 min
